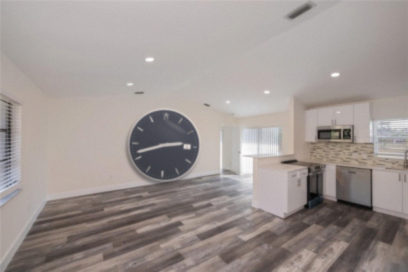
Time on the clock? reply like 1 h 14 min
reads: 2 h 42 min
